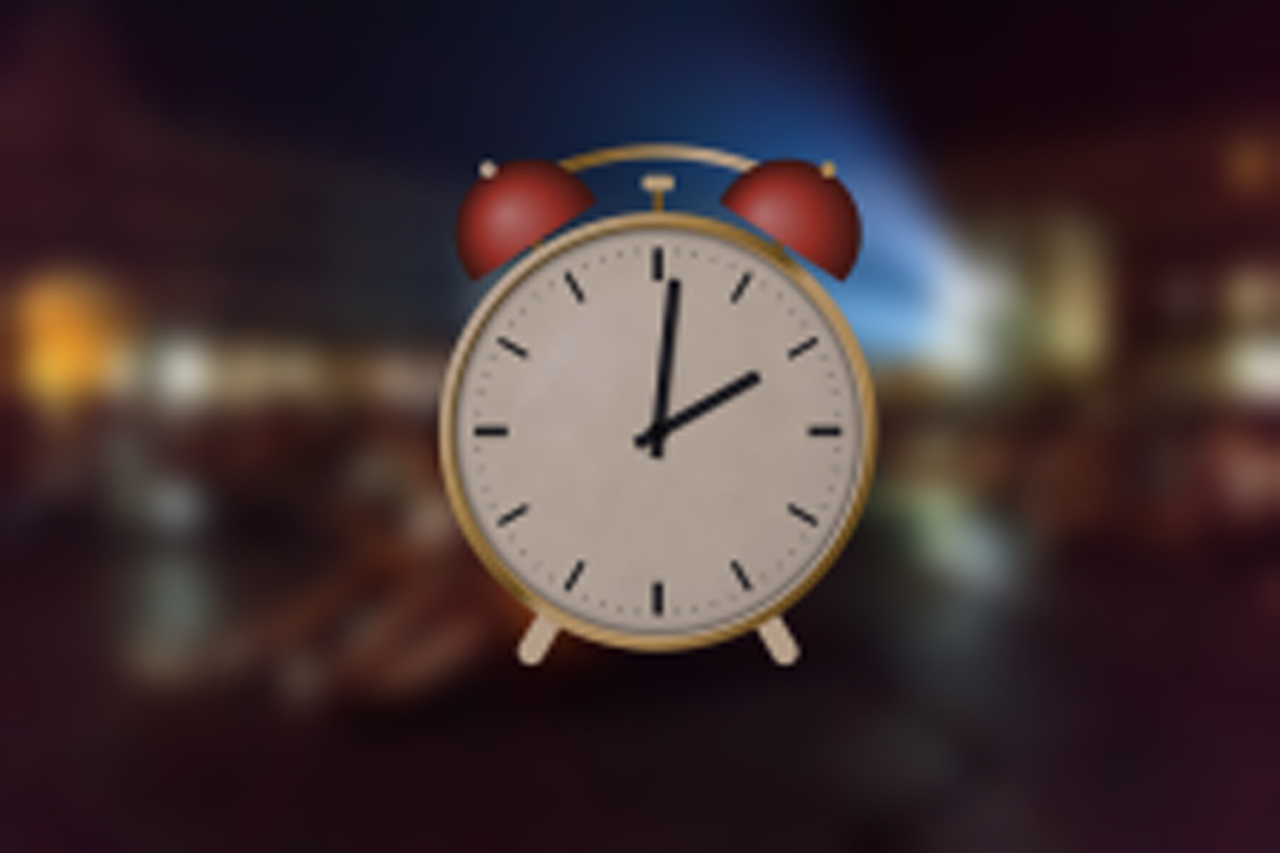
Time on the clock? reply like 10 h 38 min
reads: 2 h 01 min
